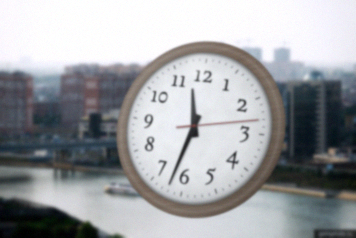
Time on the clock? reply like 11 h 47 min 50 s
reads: 11 h 32 min 13 s
